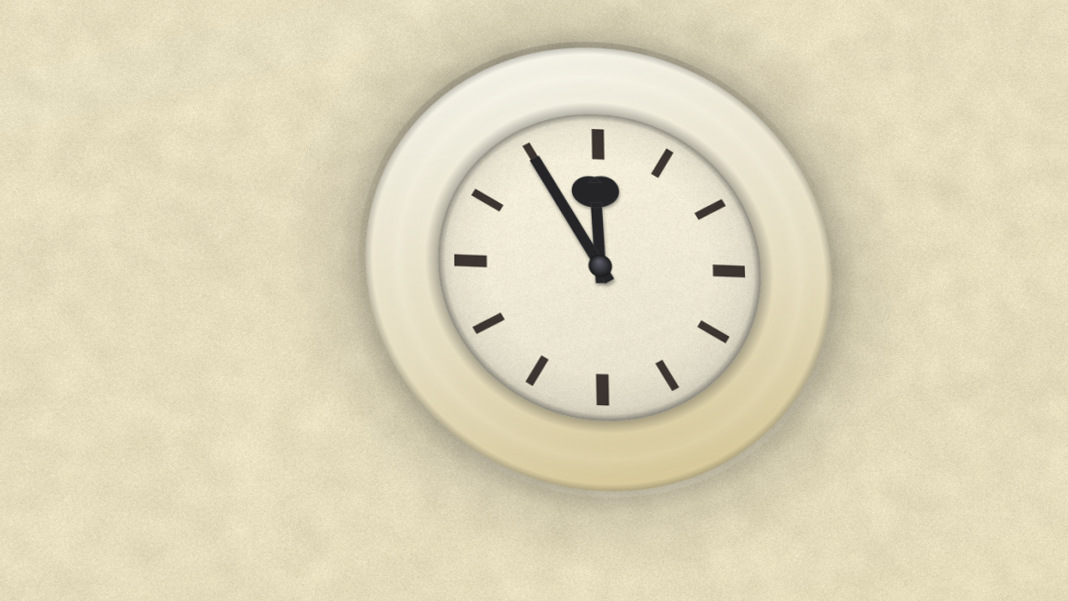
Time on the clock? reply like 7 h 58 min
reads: 11 h 55 min
